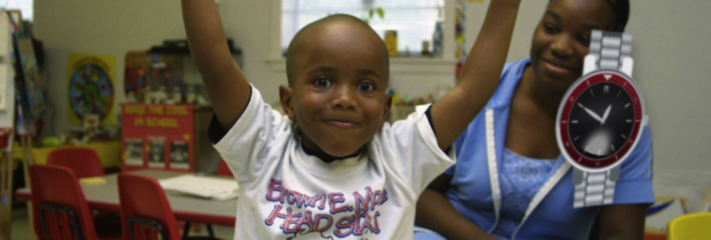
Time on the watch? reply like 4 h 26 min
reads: 12 h 50 min
